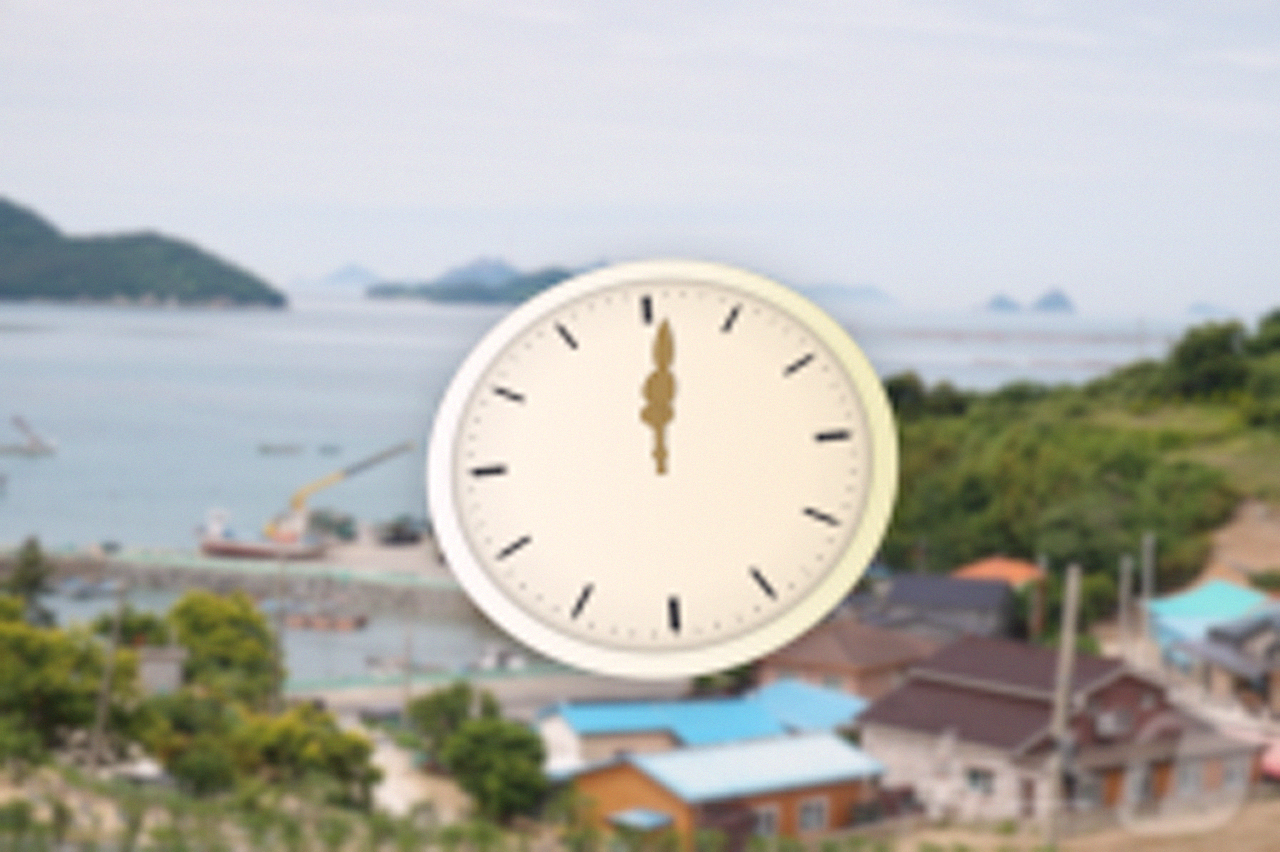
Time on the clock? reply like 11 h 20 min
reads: 12 h 01 min
